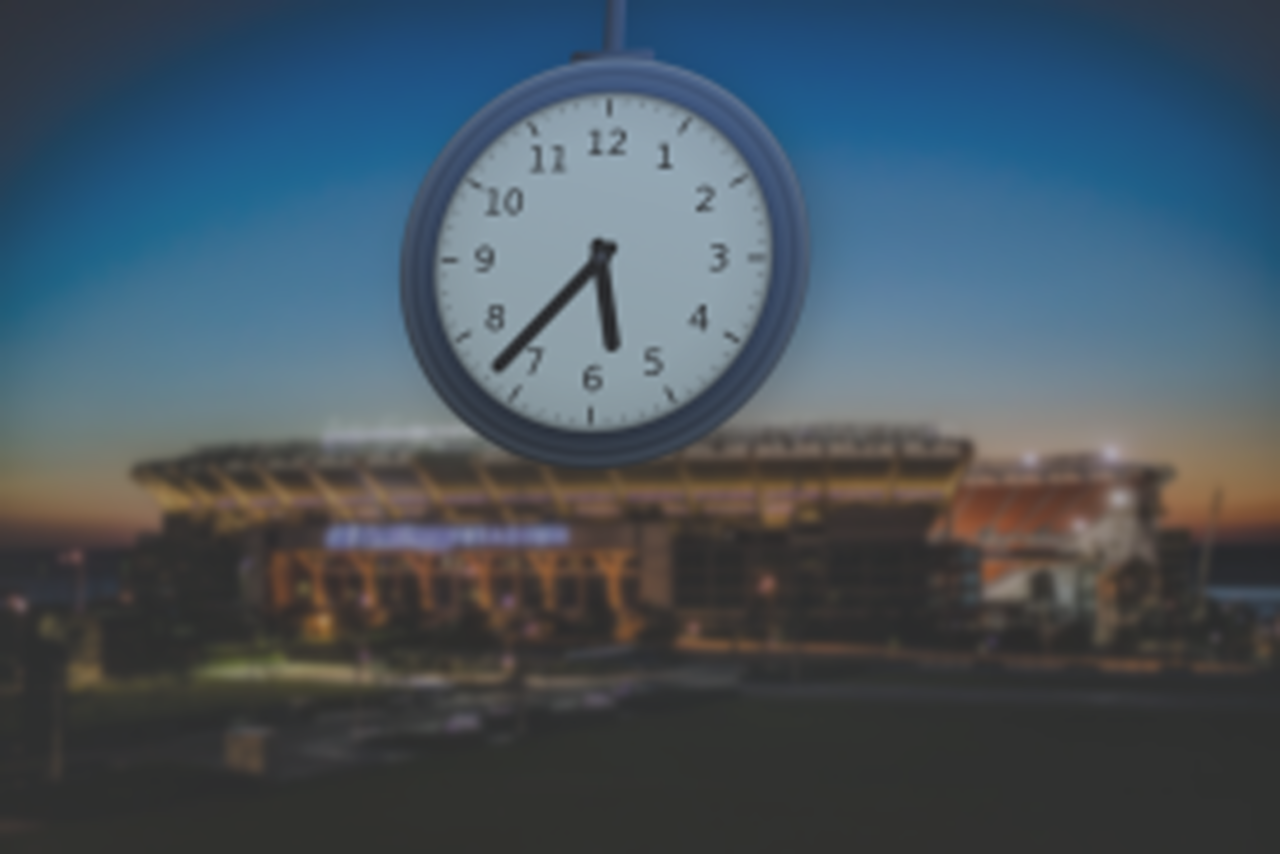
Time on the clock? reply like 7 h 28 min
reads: 5 h 37 min
